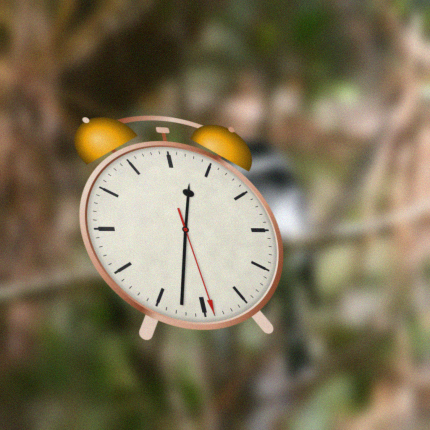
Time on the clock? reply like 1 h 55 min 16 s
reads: 12 h 32 min 29 s
